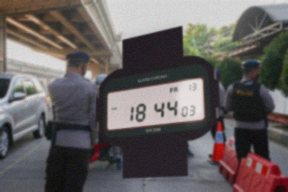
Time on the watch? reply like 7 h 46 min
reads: 18 h 44 min
